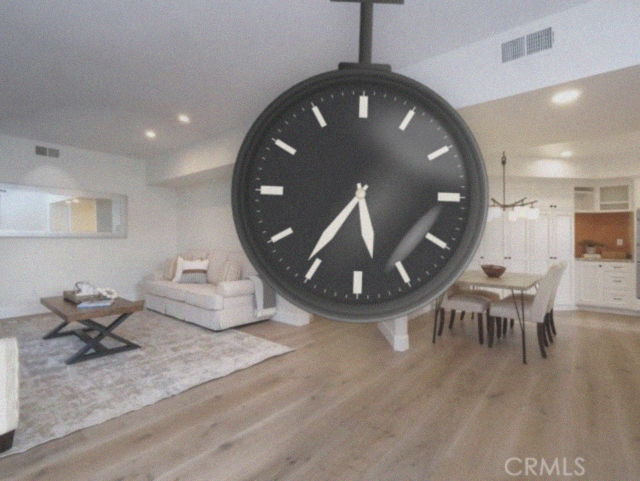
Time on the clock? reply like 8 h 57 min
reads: 5 h 36 min
